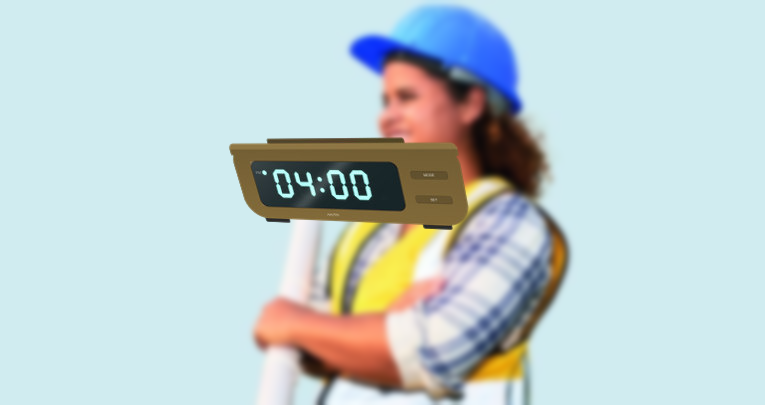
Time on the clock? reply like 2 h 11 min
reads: 4 h 00 min
